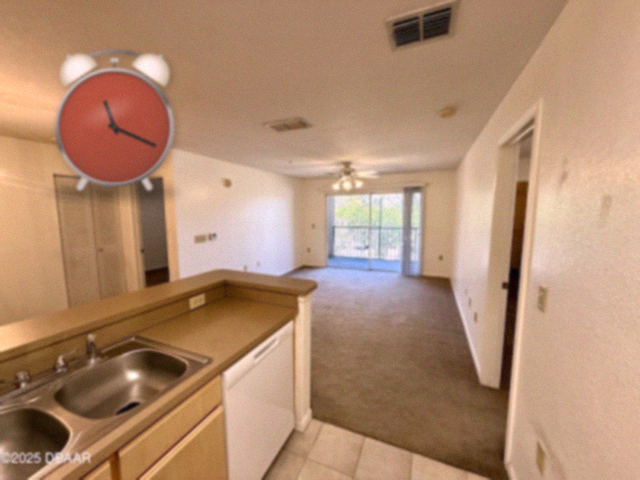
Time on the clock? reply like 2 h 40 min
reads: 11 h 19 min
